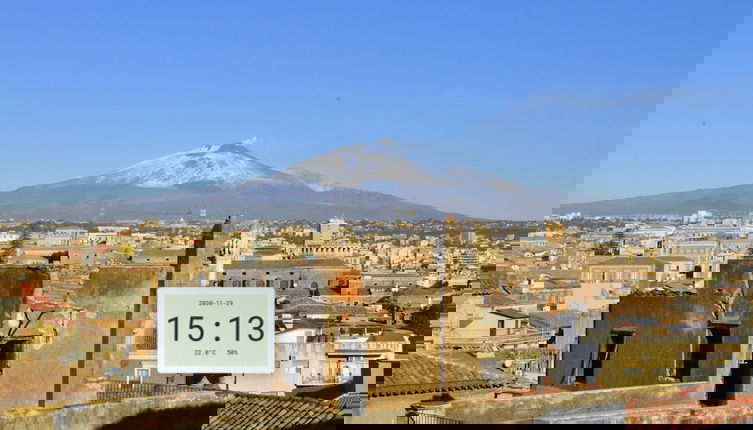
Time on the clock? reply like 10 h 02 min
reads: 15 h 13 min
